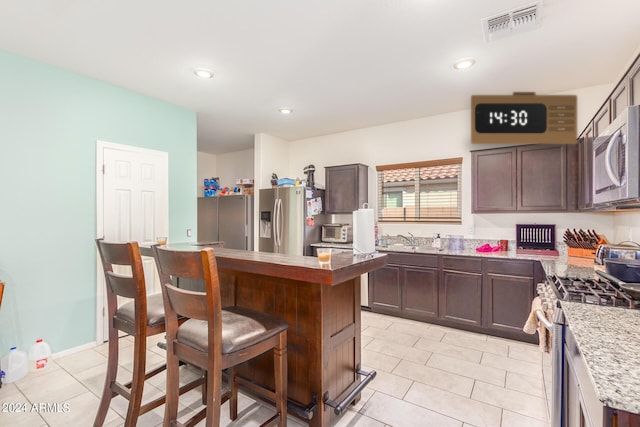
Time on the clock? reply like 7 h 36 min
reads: 14 h 30 min
